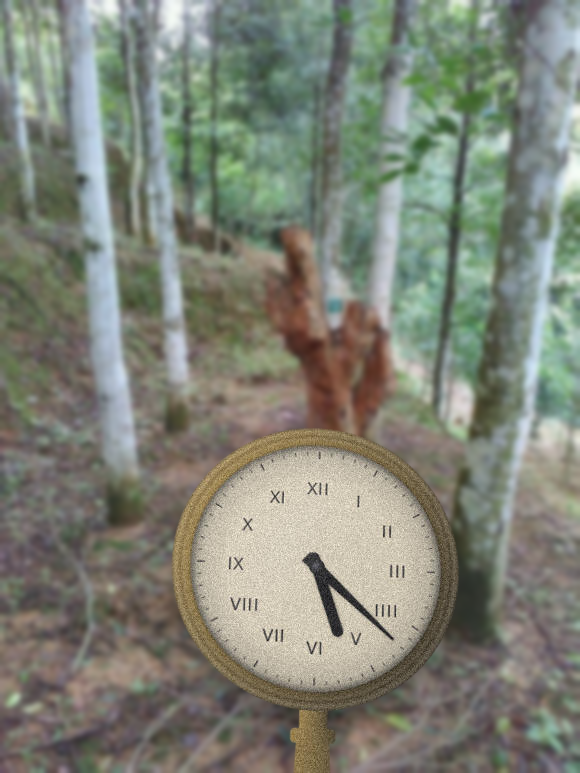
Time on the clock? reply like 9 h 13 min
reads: 5 h 22 min
